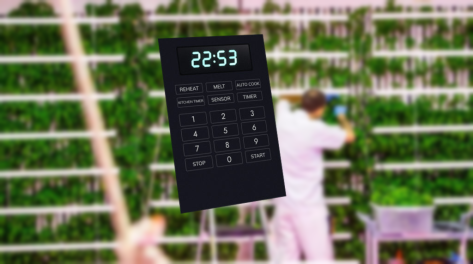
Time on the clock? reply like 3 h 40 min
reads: 22 h 53 min
